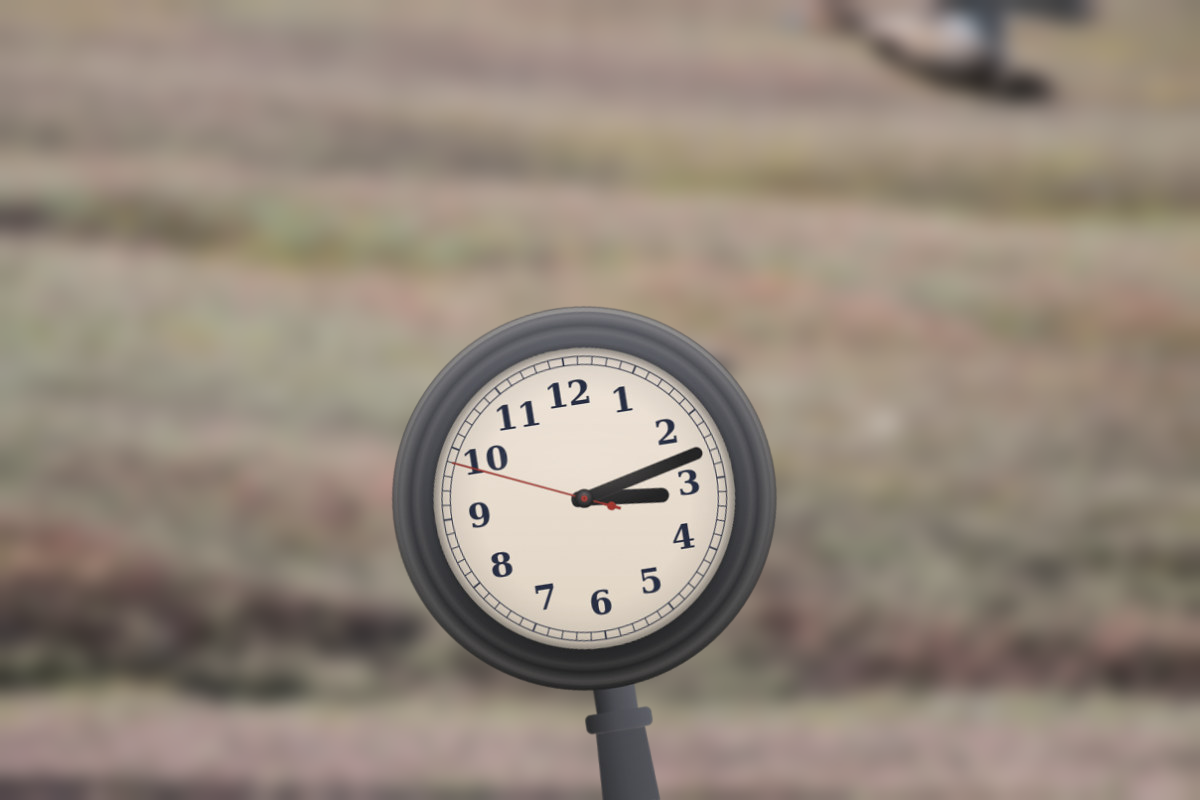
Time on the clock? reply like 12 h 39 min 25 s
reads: 3 h 12 min 49 s
